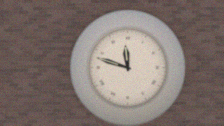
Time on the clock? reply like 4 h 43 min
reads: 11 h 48 min
